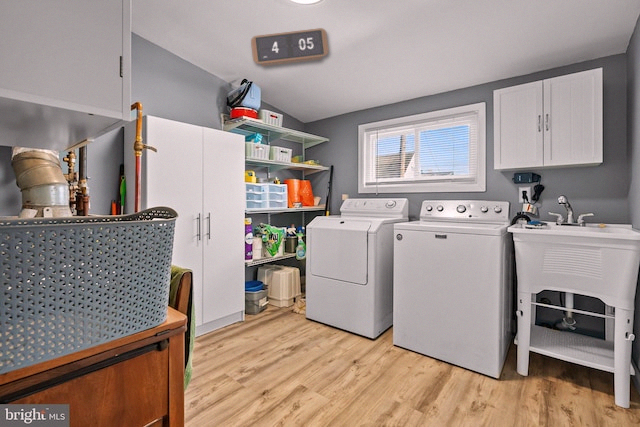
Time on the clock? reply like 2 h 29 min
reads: 4 h 05 min
